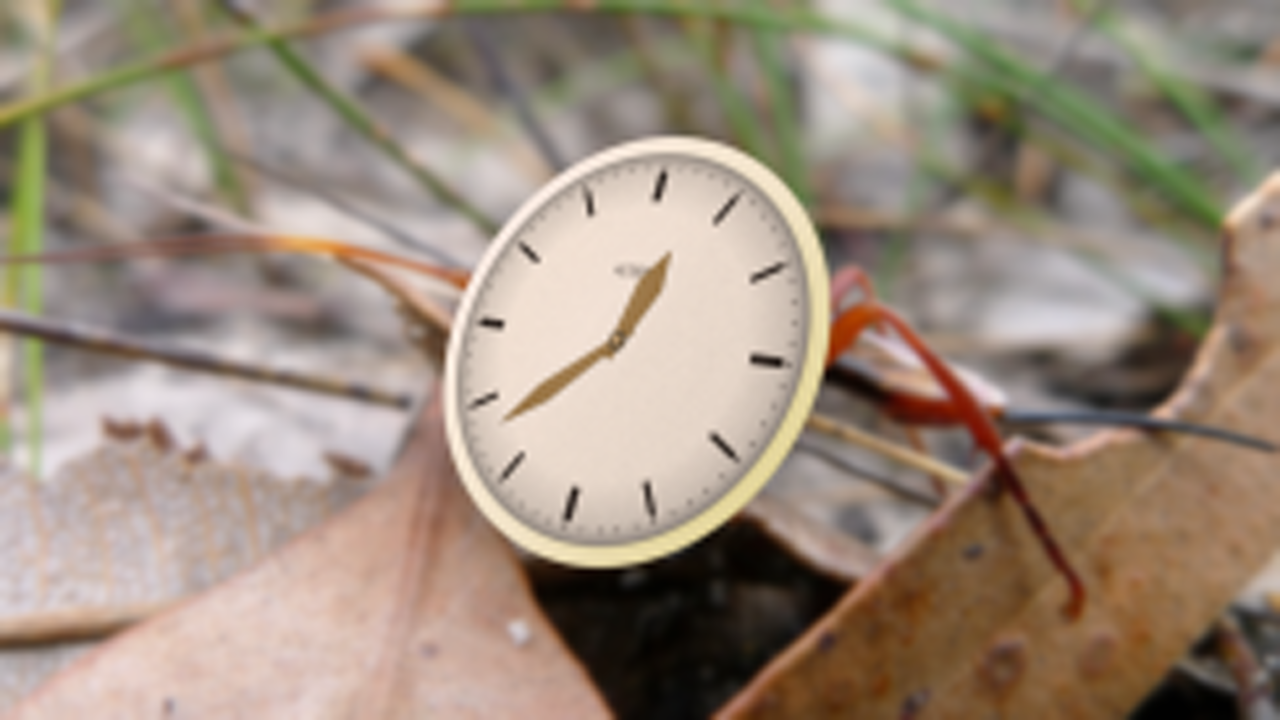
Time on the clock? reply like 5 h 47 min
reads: 12 h 38 min
